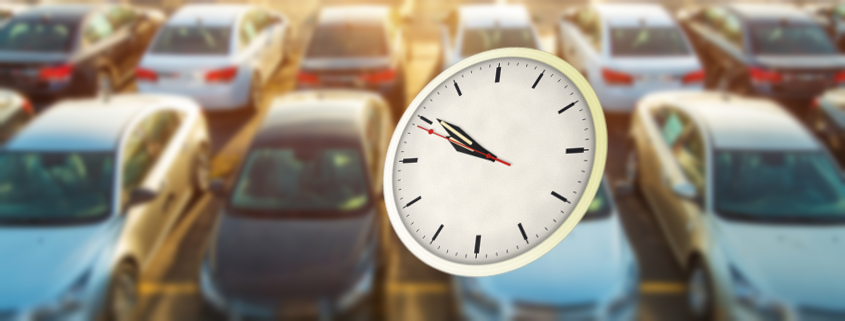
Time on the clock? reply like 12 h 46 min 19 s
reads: 9 h 50 min 49 s
